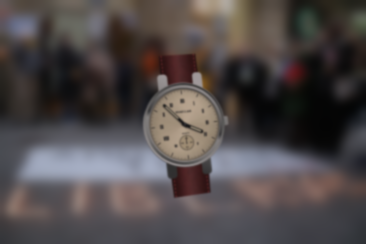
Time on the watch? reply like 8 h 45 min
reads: 3 h 53 min
